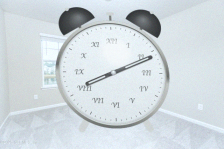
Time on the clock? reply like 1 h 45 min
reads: 8 h 11 min
